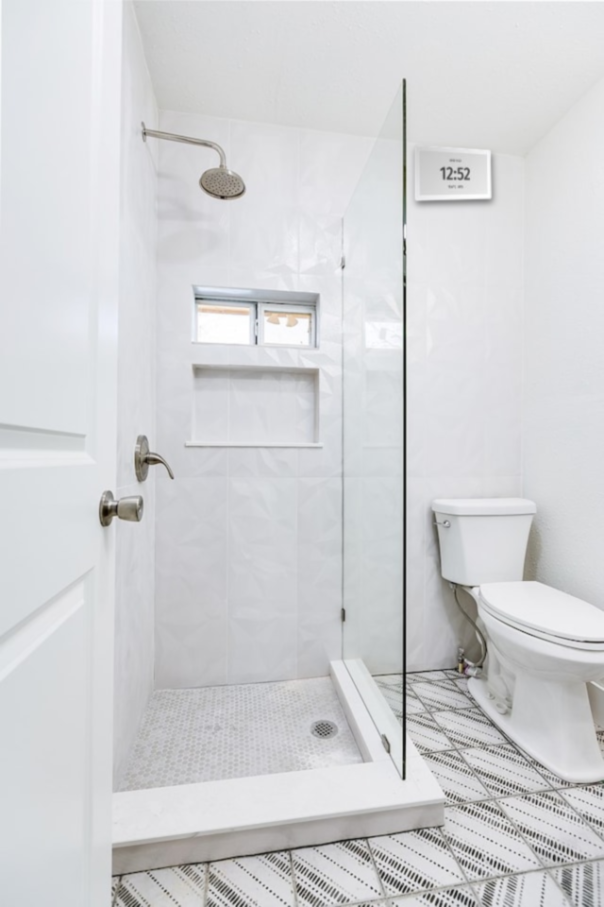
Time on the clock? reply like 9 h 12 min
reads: 12 h 52 min
